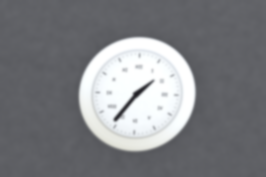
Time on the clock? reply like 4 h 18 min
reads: 1 h 36 min
